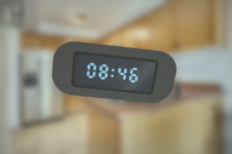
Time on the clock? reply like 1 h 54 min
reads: 8 h 46 min
